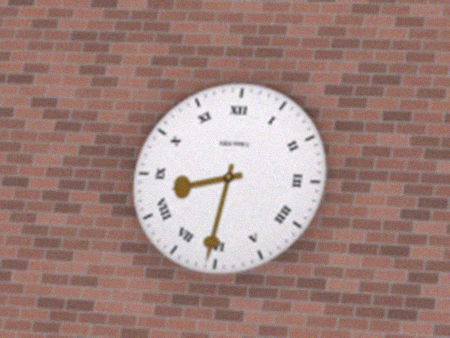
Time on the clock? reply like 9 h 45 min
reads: 8 h 31 min
